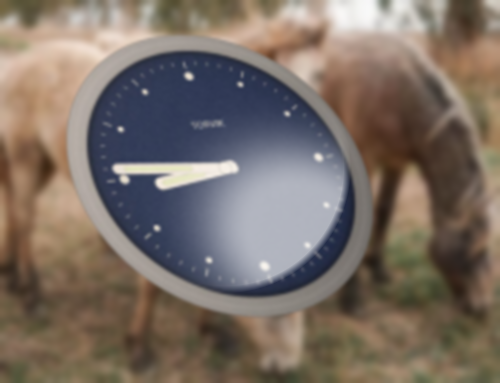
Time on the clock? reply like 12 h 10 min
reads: 8 h 46 min
